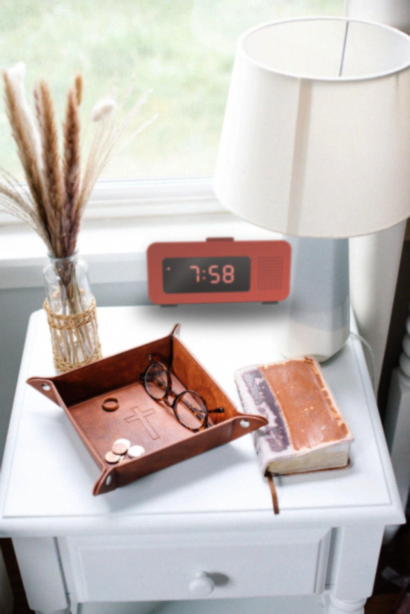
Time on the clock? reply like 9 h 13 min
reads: 7 h 58 min
